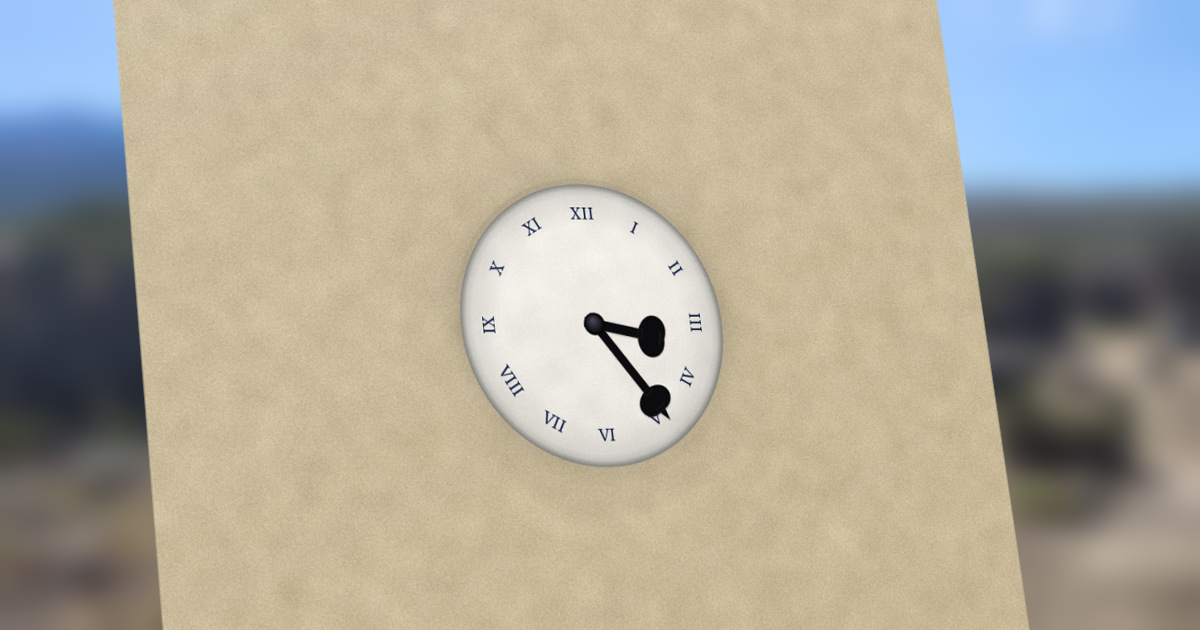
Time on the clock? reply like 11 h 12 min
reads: 3 h 24 min
